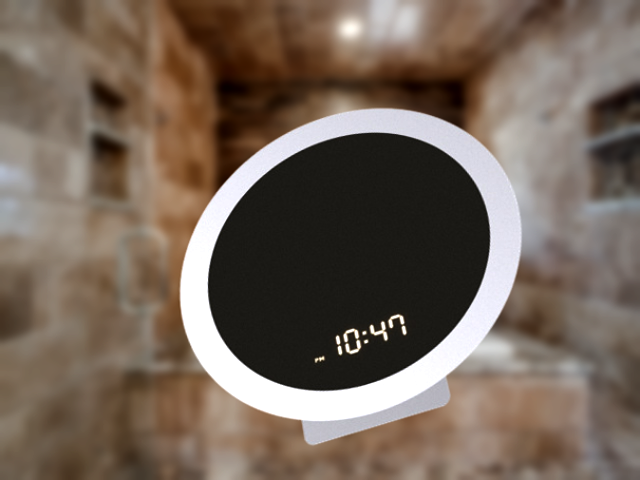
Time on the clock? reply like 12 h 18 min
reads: 10 h 47 min
